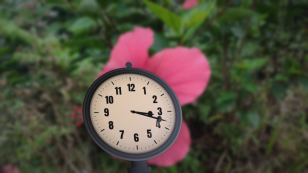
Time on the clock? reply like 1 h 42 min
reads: 3 h 18 min
